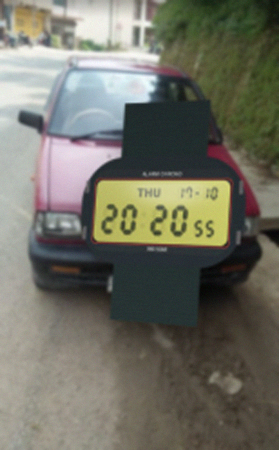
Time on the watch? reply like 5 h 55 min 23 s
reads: 20 h 20 min 55 s
